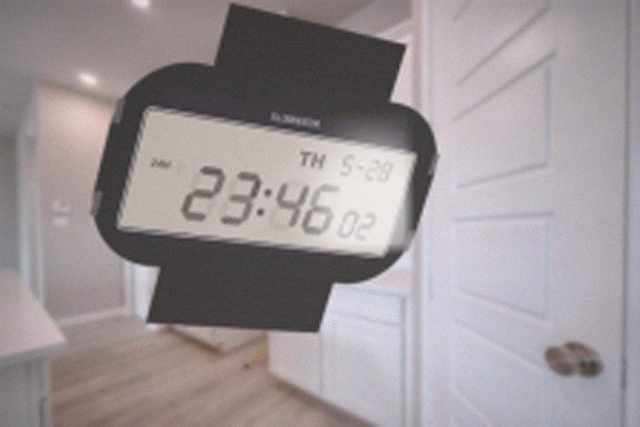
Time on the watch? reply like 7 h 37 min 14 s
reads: 23 h 46 min 02 s
